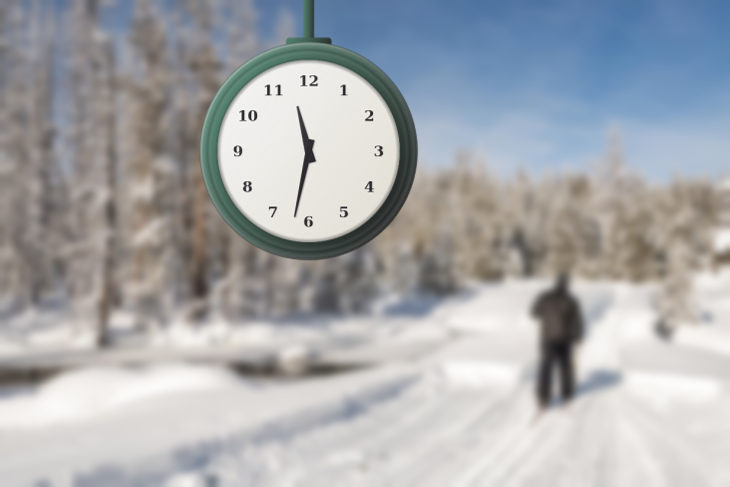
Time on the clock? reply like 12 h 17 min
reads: 11 h 32 min
